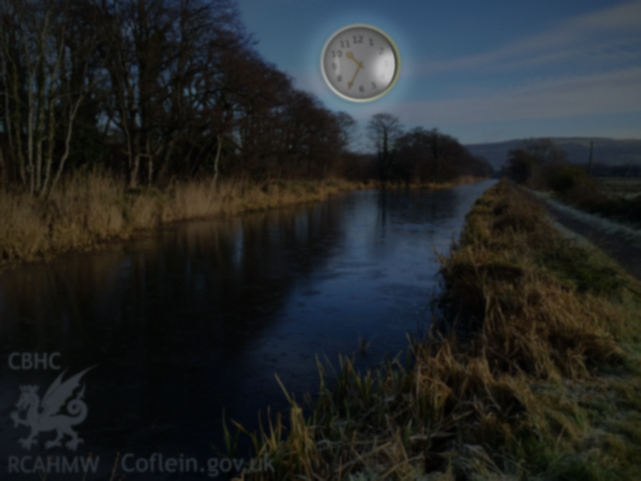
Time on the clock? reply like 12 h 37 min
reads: 10 h 35 min
